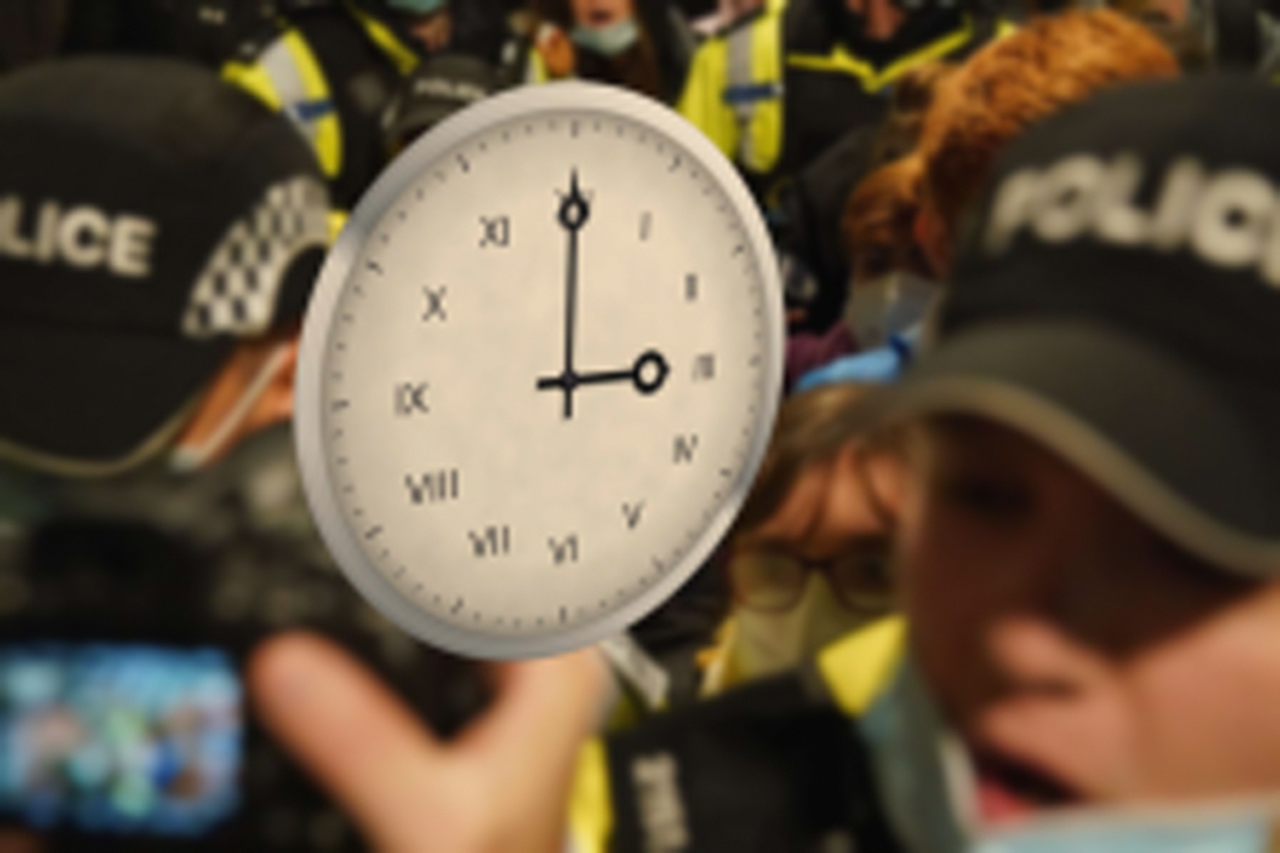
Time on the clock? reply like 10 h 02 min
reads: 3 h 00 min
